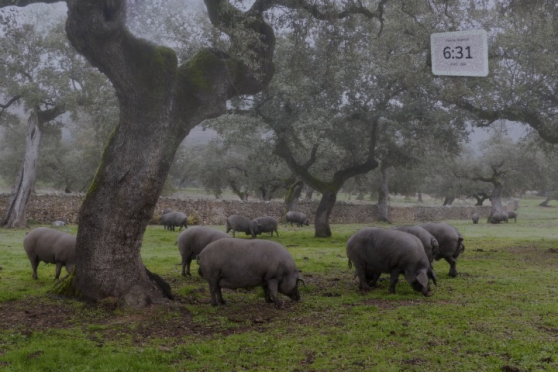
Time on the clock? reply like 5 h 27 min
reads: 6 h 31 min
